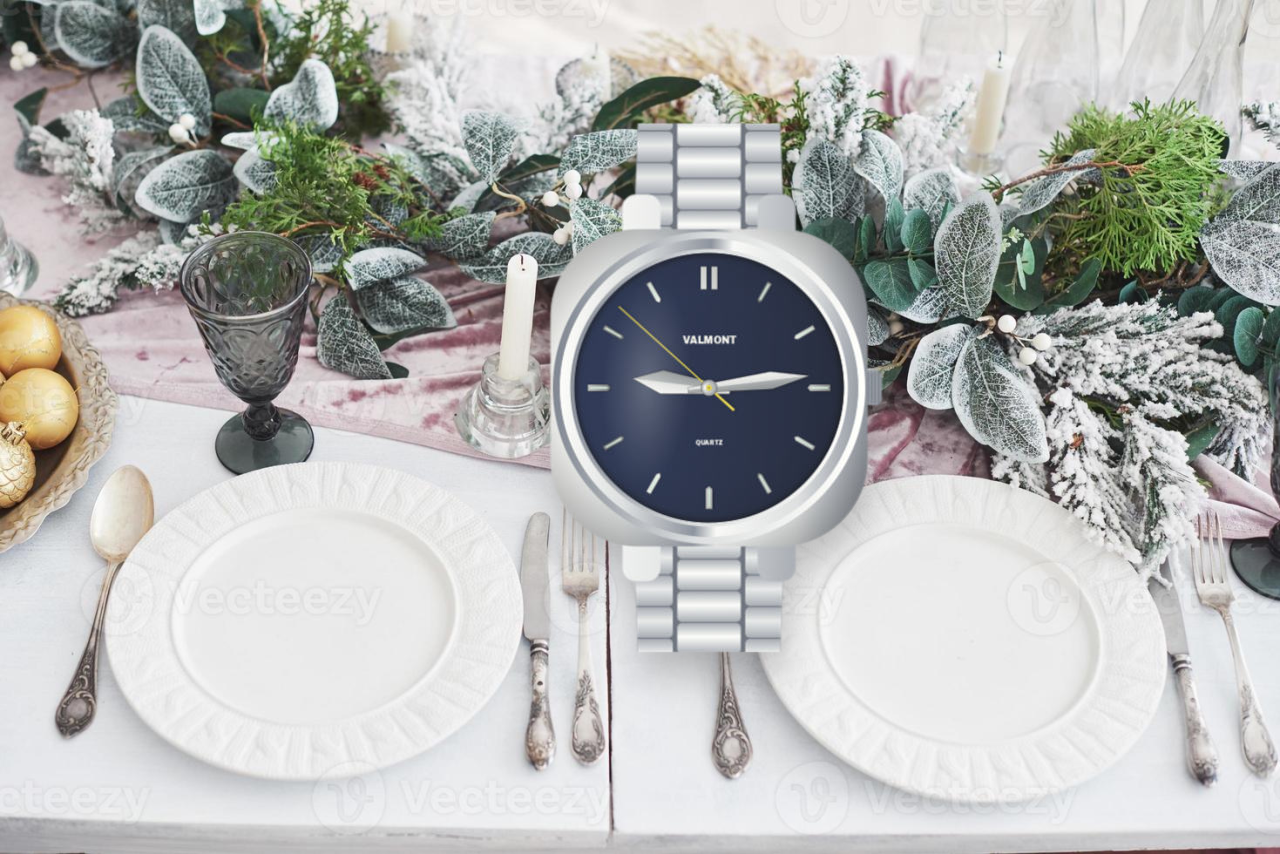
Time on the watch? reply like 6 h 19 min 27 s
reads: 9 h 13 min 52 s
